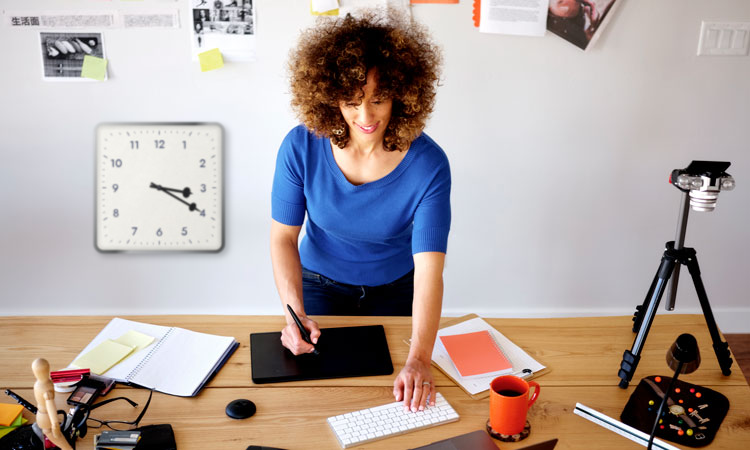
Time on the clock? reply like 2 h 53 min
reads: 3 h 20 min
